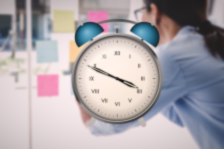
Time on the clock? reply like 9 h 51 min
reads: 3 h 49 min
